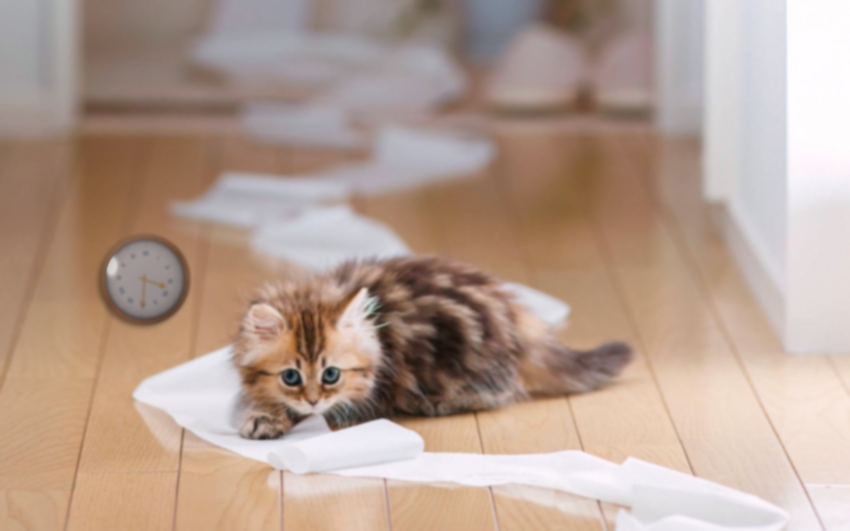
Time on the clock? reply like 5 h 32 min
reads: 3 h 30 min
